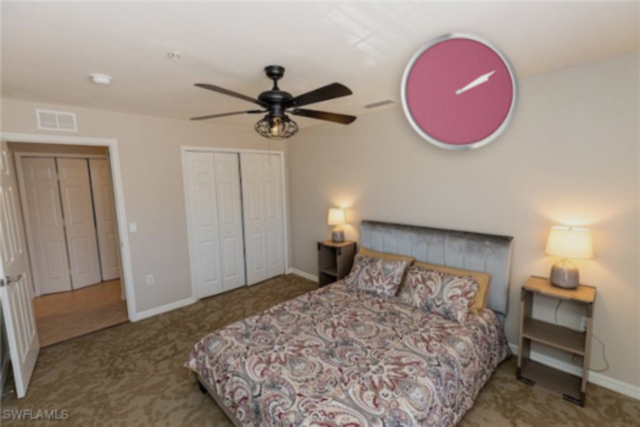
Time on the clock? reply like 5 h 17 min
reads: 2 h 10 min
